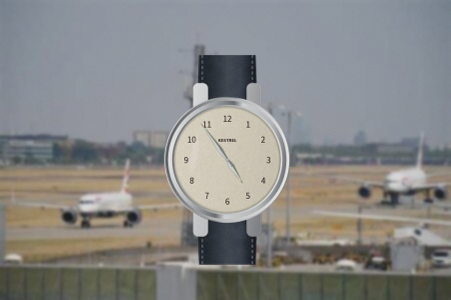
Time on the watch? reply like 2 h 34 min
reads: 4 h 54 min
